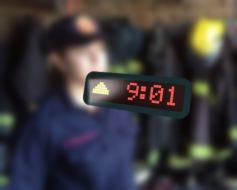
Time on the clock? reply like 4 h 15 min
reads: 9 h 01 min
